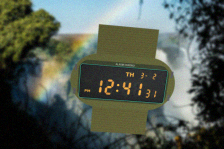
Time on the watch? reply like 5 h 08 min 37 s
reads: 12 h 41 min 31 s
